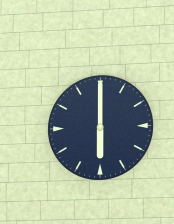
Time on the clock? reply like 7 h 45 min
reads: 6 h 00 min
